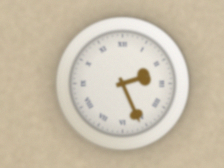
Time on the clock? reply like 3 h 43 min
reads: 2 h 26 min
